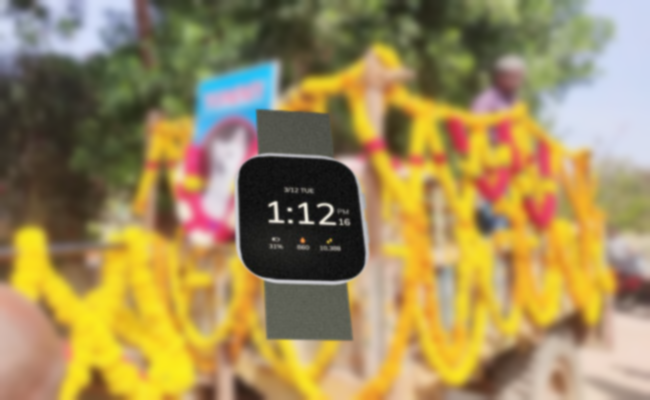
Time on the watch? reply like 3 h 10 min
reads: 1 h 12 min
